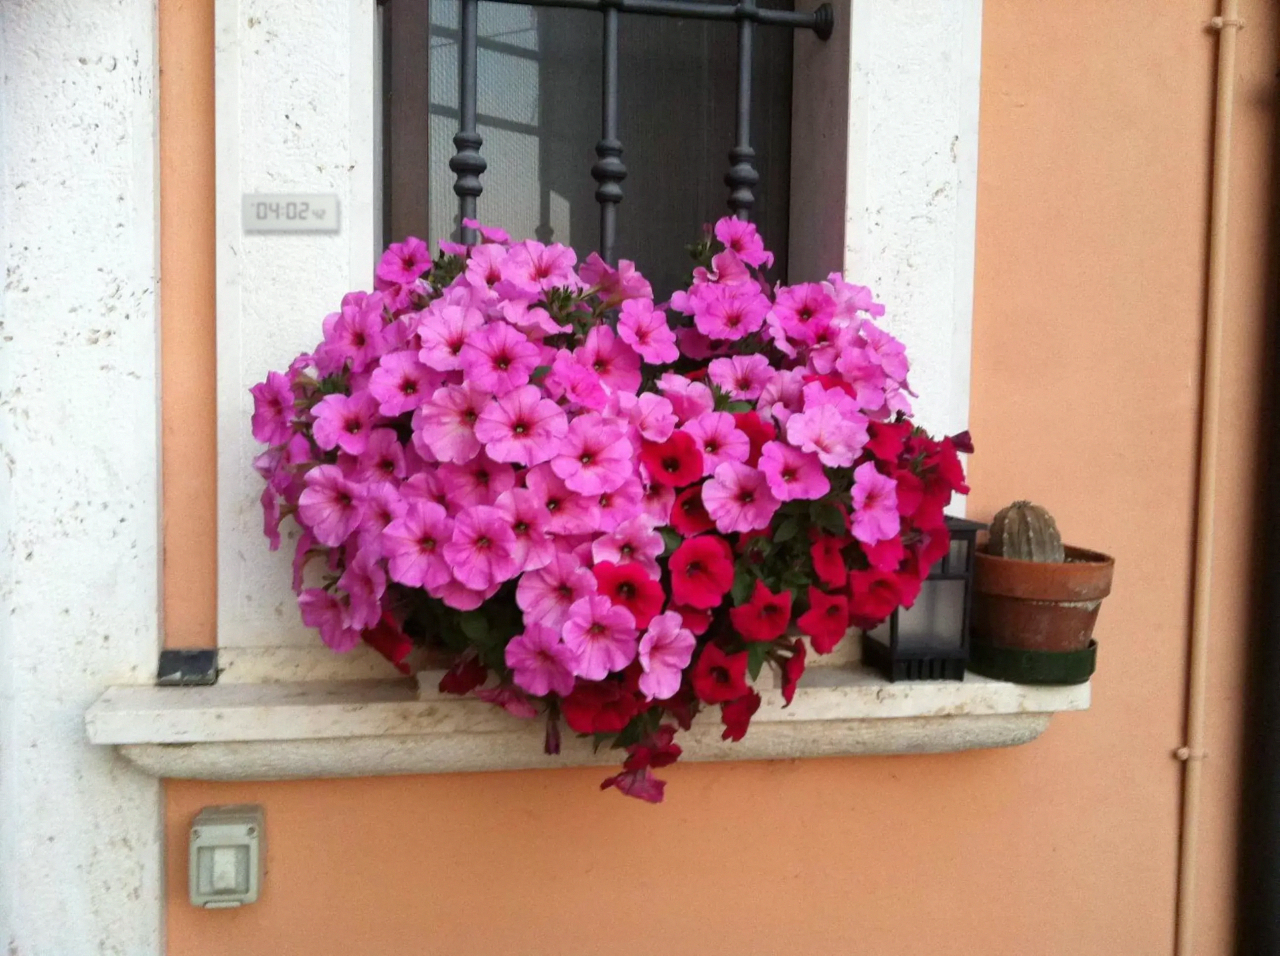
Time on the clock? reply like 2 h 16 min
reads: 4 h 02 min
